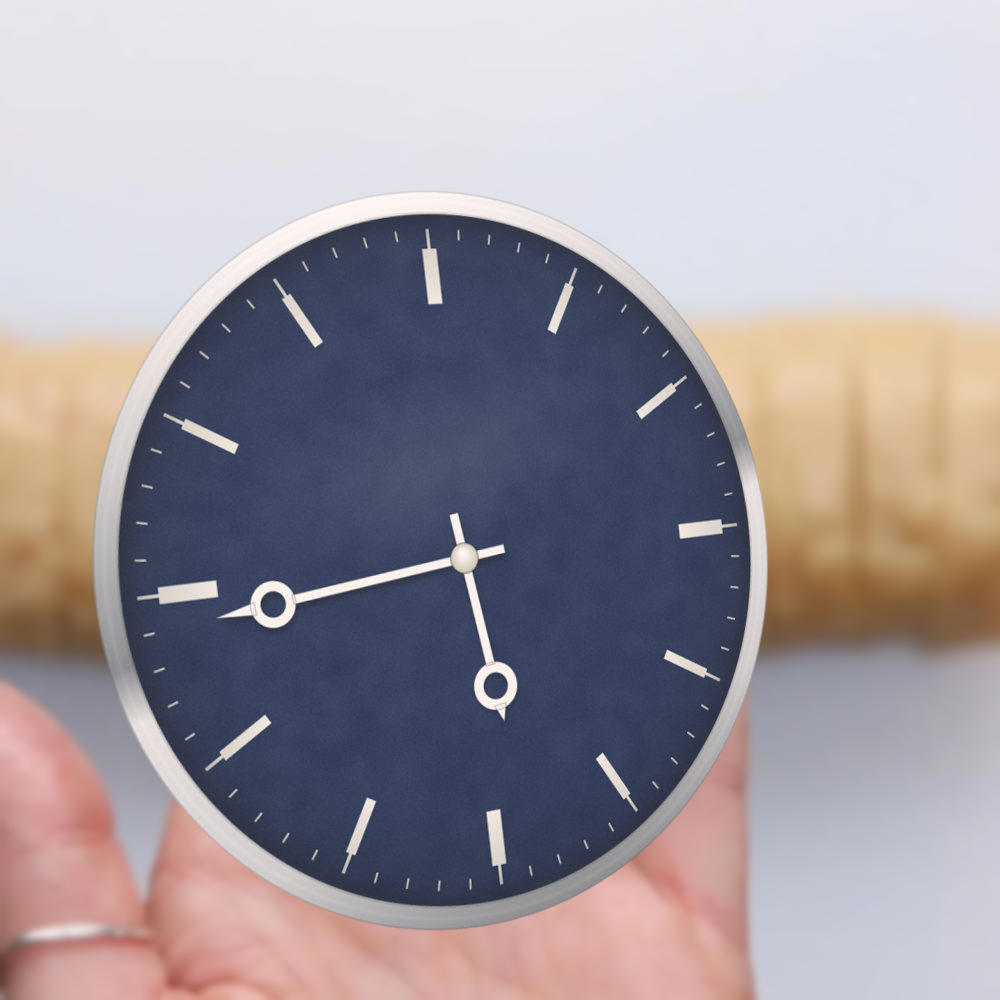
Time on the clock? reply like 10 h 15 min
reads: 5 h 44 min
